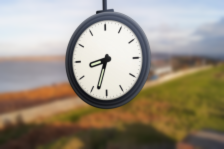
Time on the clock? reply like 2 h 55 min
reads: 8 h 33 min
